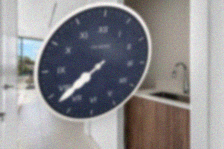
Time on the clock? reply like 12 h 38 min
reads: 7 h 38 min
